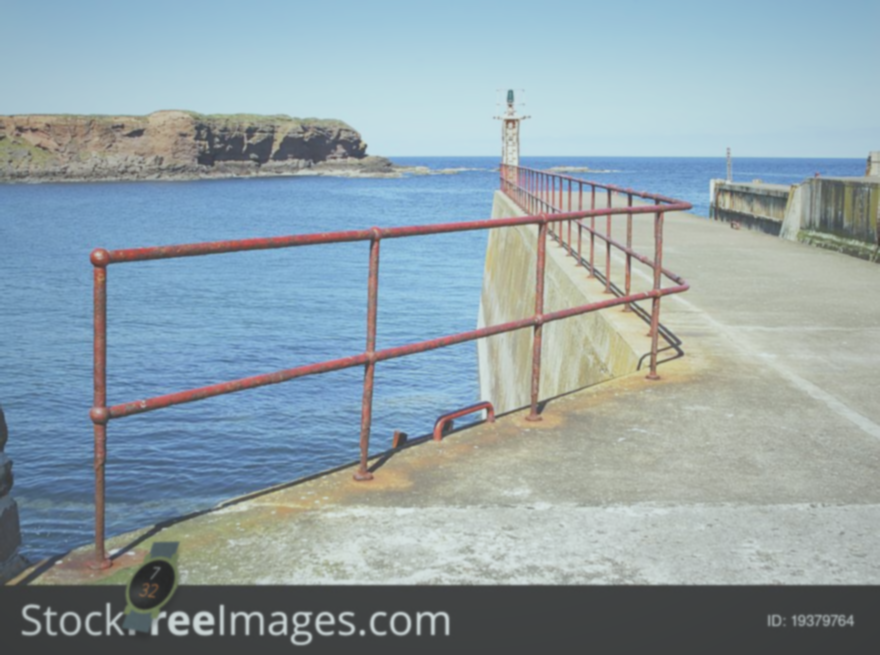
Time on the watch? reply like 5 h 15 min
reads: 7 h 32 min
